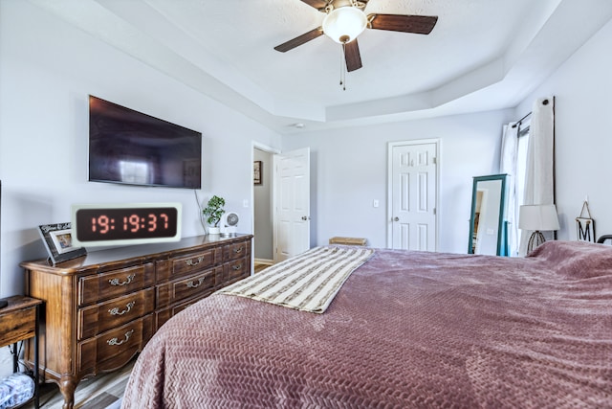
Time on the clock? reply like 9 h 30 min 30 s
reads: 19 h 19 min 37 s
